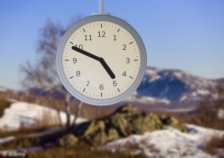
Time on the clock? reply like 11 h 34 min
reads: 4 h 49 min
